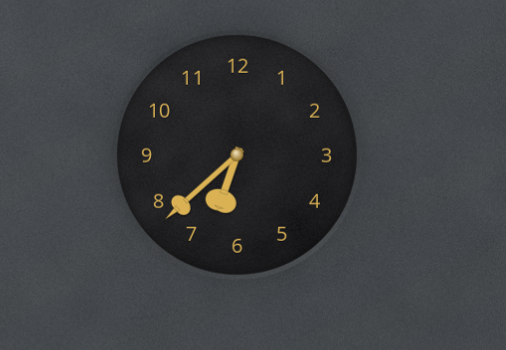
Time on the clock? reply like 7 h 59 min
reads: 6 h 38 min
